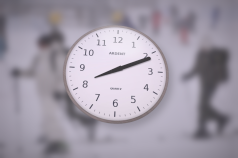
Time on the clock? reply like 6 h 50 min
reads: 8 h 11 min
